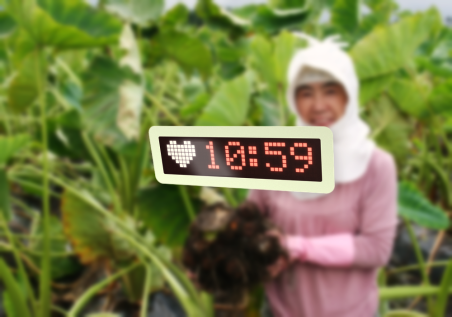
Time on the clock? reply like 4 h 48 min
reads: 10 h 59 min
